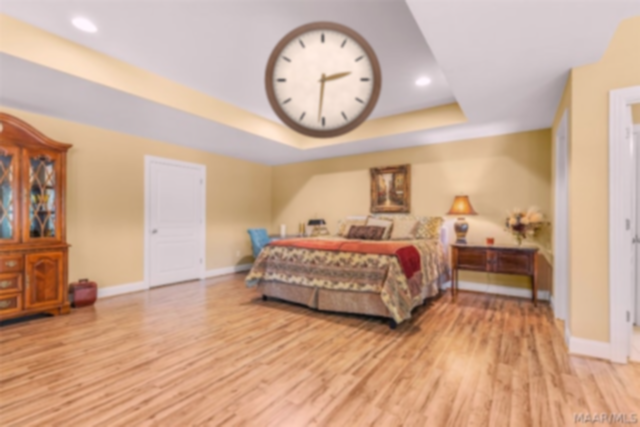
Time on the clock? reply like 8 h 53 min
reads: 2 h 31 min
